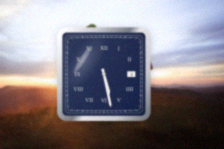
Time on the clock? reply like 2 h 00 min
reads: 5 h 28 min
